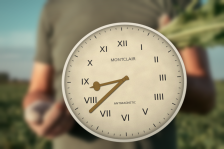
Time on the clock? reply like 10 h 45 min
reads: 8 h 38 min
